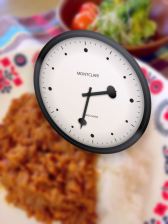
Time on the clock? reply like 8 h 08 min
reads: 2 h 33 min
